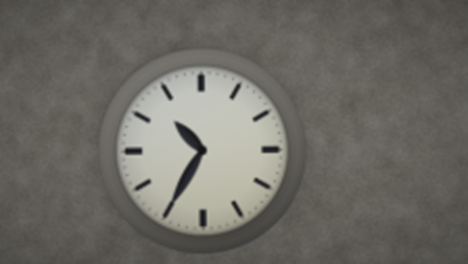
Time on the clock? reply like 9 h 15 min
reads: 10 h 35 min
